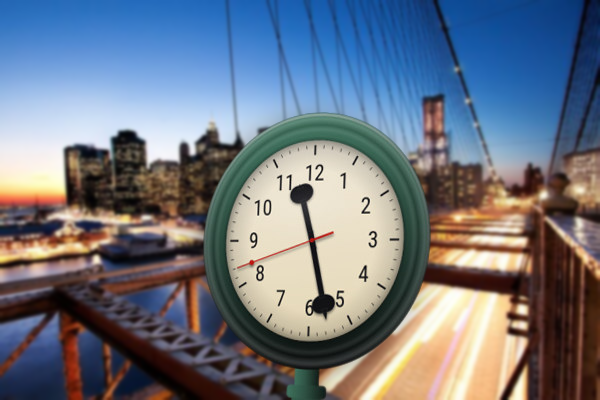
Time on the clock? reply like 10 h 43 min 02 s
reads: 11 h 27 min 42 s
